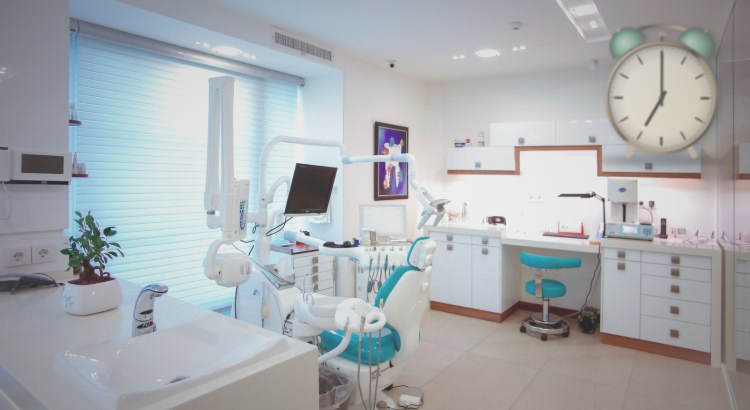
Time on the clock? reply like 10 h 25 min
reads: 7 h 00 min
